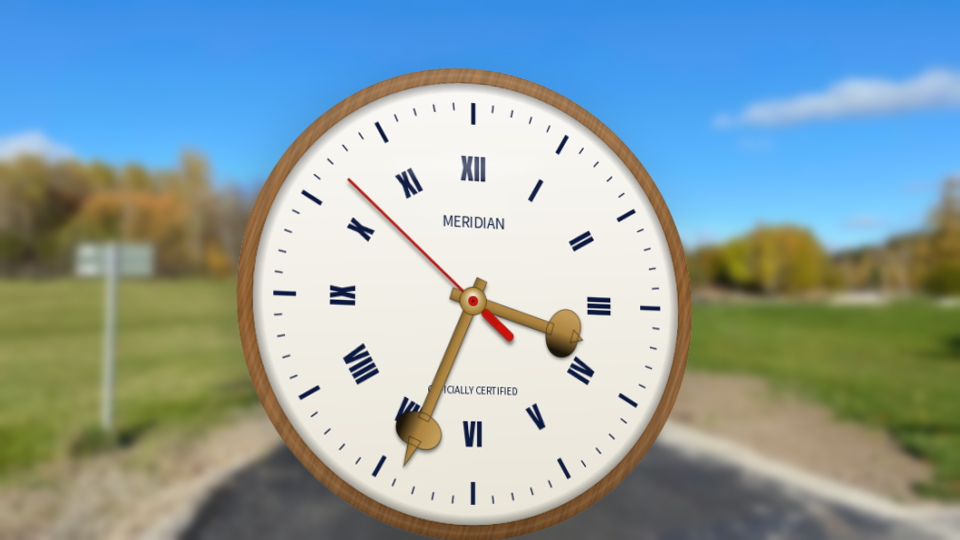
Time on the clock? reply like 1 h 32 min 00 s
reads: 3 h 33 min 52 s
